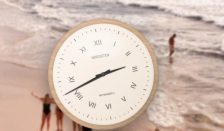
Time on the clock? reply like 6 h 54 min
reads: 2 h 42 min
